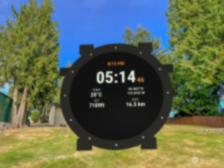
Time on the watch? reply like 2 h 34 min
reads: 5 h 14 min
